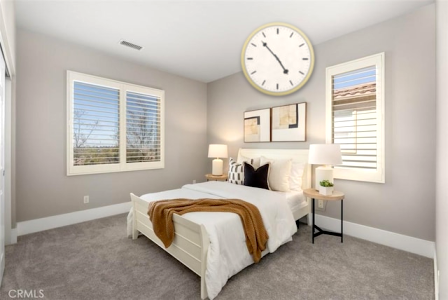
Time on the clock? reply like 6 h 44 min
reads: 4 h 53 min
